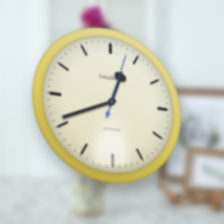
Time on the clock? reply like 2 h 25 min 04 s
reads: 12 h 41 min 03 s
